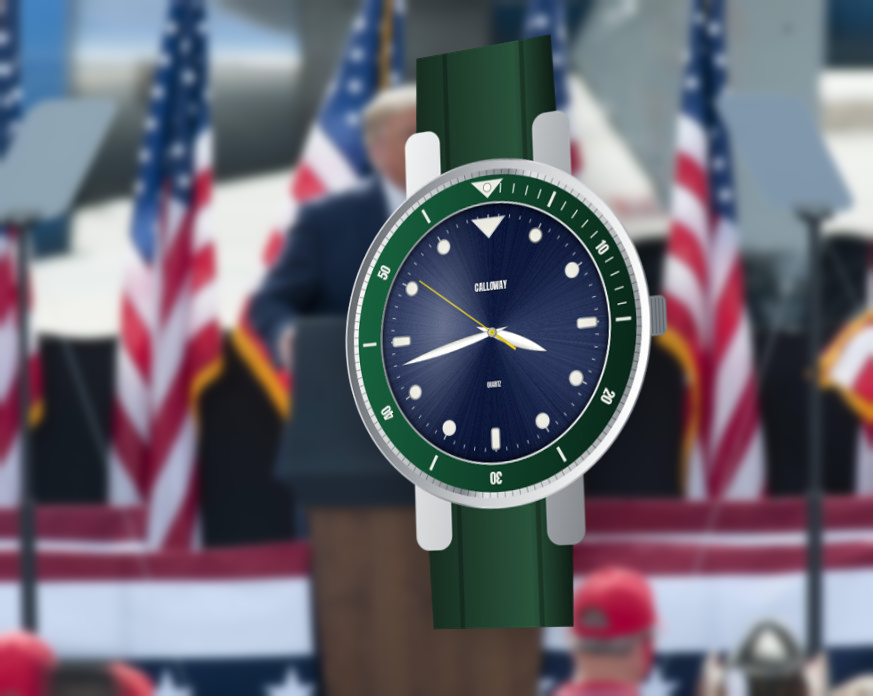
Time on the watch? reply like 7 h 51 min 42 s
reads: 3 h 42 min 51 s
